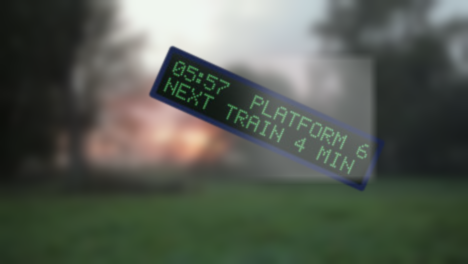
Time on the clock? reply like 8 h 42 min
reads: 5 h 57 min
